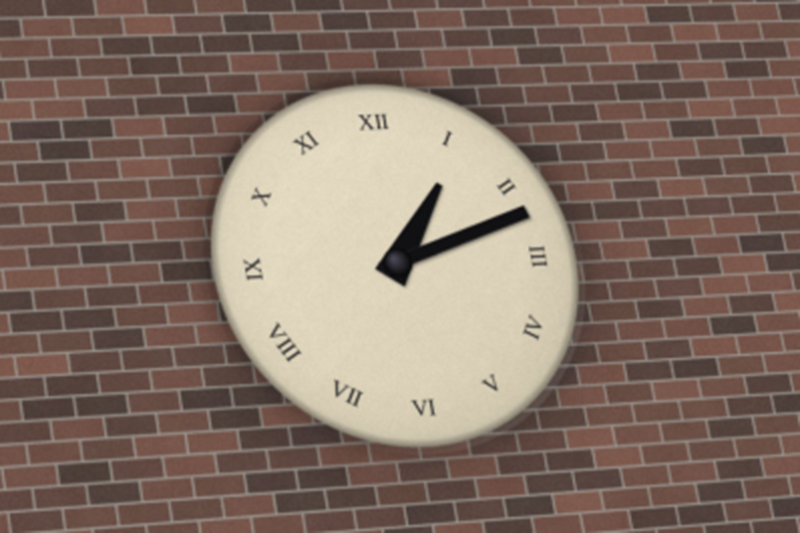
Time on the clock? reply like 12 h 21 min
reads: 1 h 12 min
